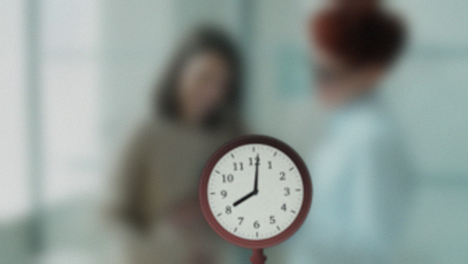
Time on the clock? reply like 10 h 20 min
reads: 8 h 01 min
